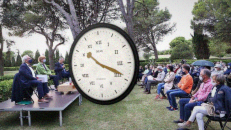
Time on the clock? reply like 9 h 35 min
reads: 10 h 19 min
